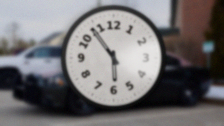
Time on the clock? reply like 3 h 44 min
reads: 5 h 54 min
